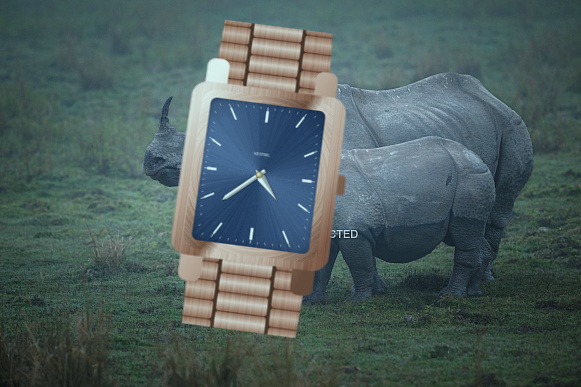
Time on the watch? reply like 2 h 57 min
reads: 4 h 38 min
